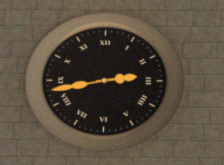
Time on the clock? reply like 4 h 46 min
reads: 2 h 43 min
